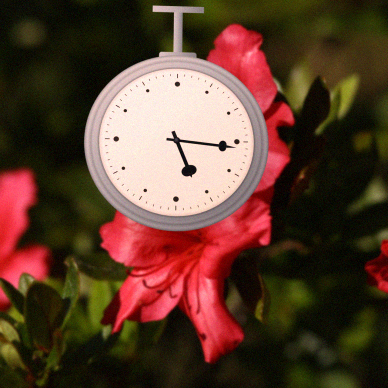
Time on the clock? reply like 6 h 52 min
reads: 5 h 16 min
